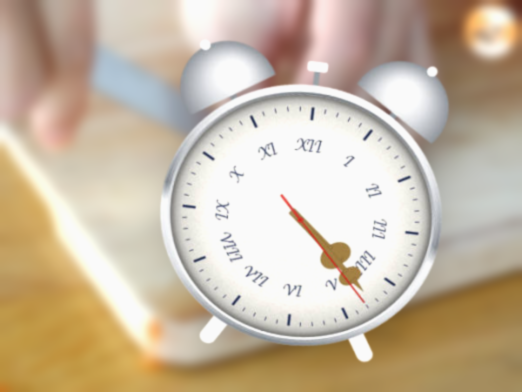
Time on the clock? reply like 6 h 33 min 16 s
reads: 4 h 22 min 23 s
